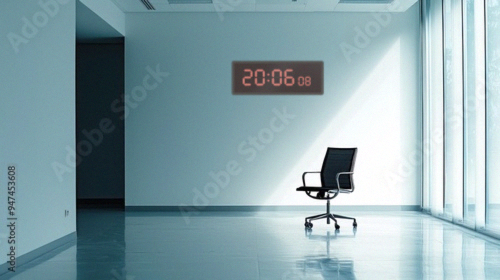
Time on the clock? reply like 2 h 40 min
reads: 20 h 06 min
